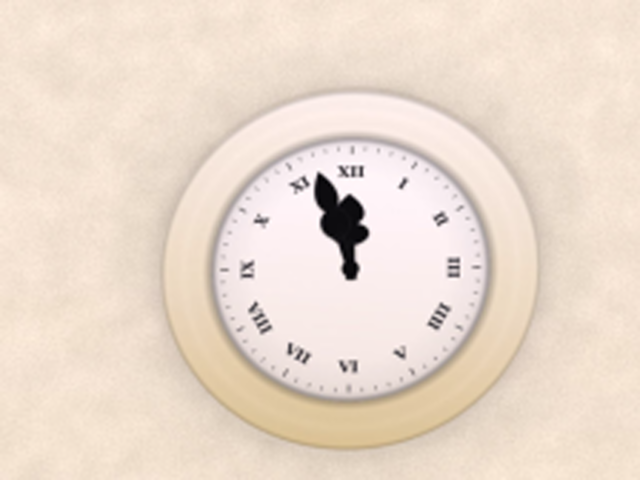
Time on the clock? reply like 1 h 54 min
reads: 11 h 57 min
